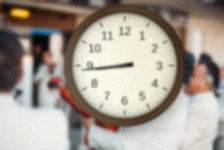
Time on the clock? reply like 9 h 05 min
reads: 8 h 44 min
